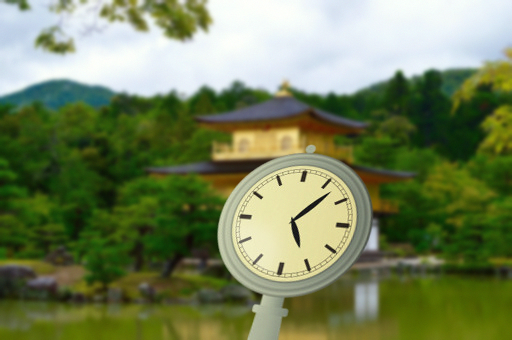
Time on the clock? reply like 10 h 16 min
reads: 5 h 07 min
